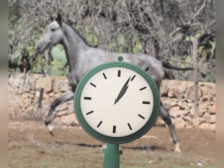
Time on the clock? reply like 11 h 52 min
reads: 1 h 04 min
